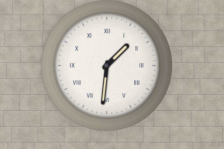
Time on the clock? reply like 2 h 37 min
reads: 1 h 31 min
